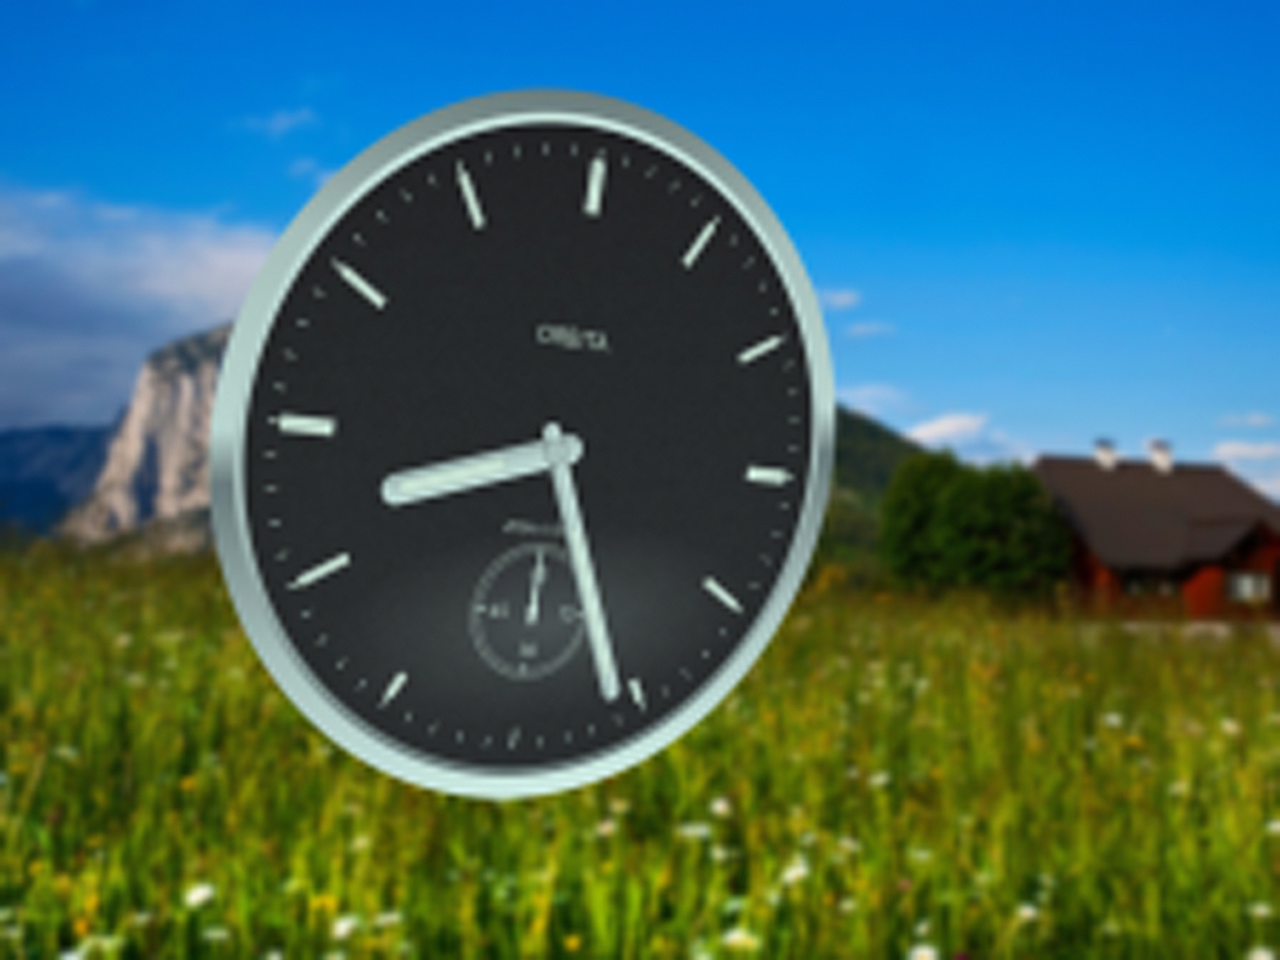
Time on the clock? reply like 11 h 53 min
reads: 8 h 26 min
